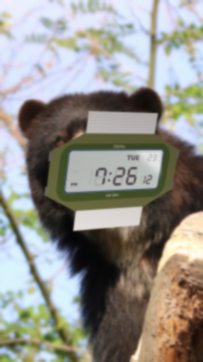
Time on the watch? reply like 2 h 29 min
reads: 7 h 26 min
